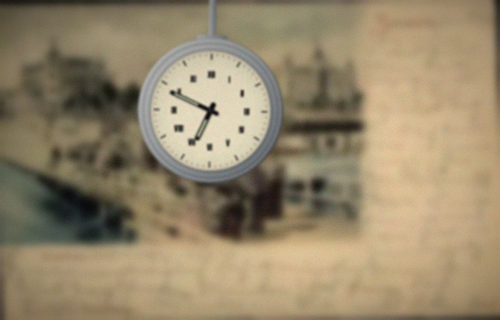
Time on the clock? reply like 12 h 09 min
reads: 6 h 49 min
